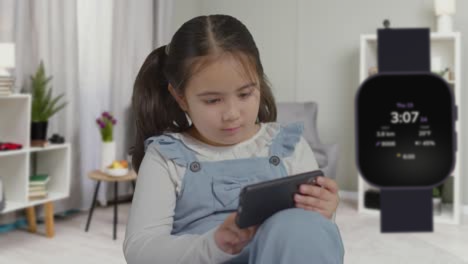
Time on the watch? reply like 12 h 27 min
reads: 3 h 07 min
